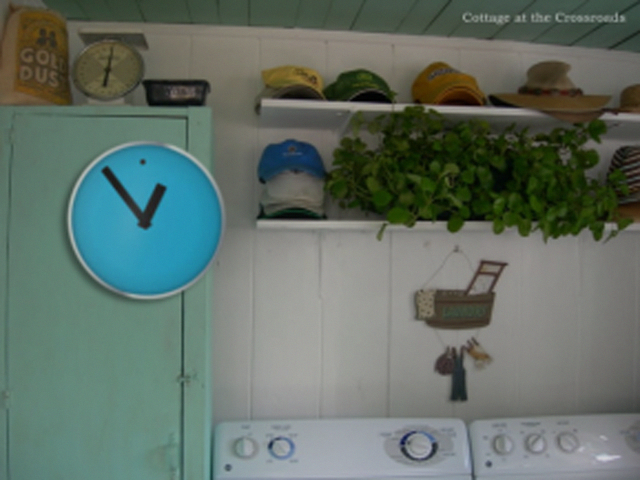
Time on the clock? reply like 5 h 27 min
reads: 12 h 54 min
